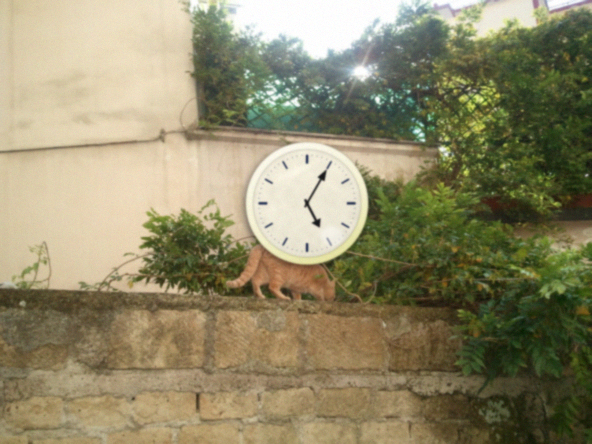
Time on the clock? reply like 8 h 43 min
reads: 5 h 05 min
